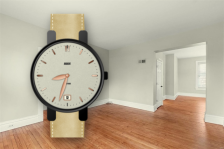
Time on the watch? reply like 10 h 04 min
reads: 8 h 33 min
